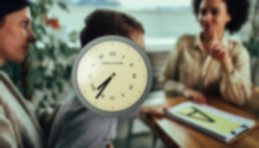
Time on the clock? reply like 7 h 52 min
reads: 7 h 36 min
